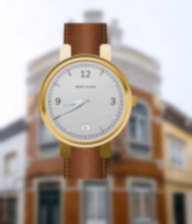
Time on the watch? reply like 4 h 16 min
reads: 8 h 40 min
